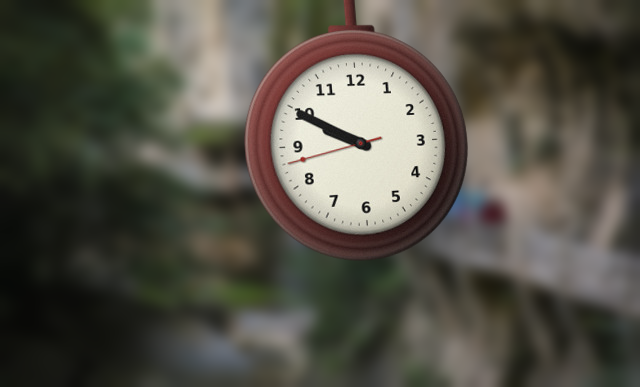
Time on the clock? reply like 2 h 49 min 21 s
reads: 9 h 49 min 43 s
